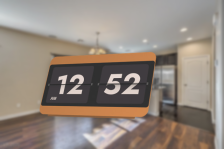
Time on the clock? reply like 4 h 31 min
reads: 12 h 52 min
